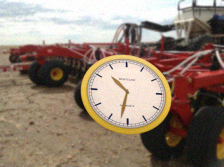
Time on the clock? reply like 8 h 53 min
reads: 10 h 32 min
